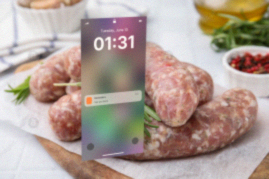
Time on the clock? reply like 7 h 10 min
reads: 1 h 31 min
